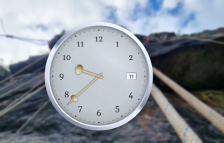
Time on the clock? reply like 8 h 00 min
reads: 9 h 38 min
